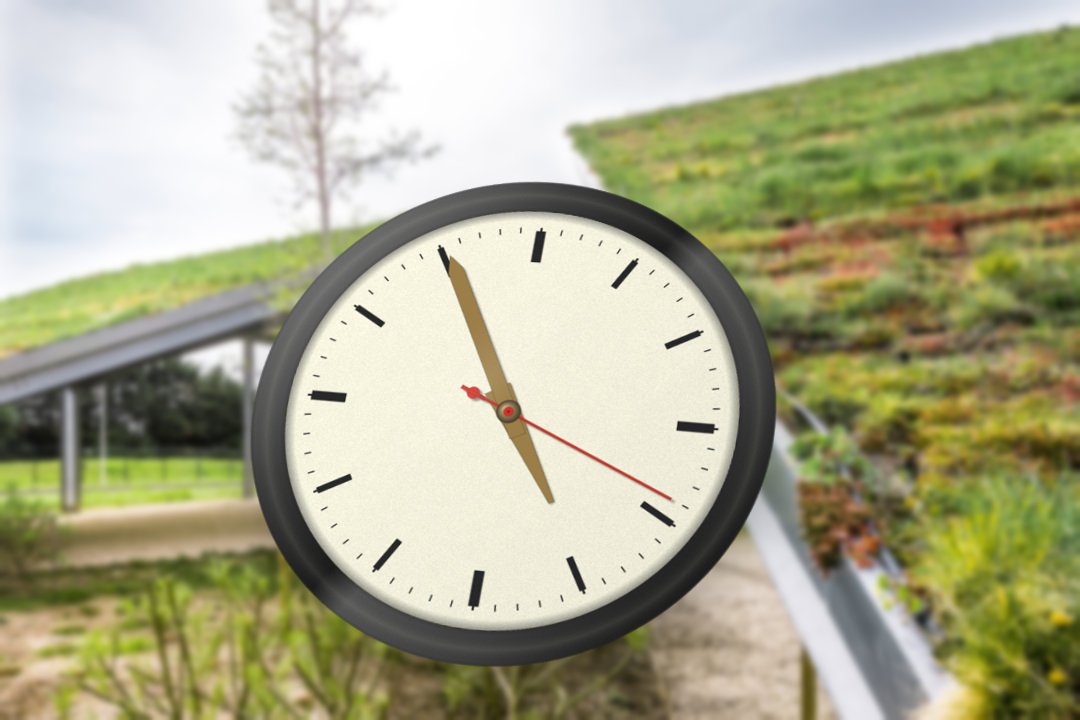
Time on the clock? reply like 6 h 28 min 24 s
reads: 4 h 55 min 19 s
